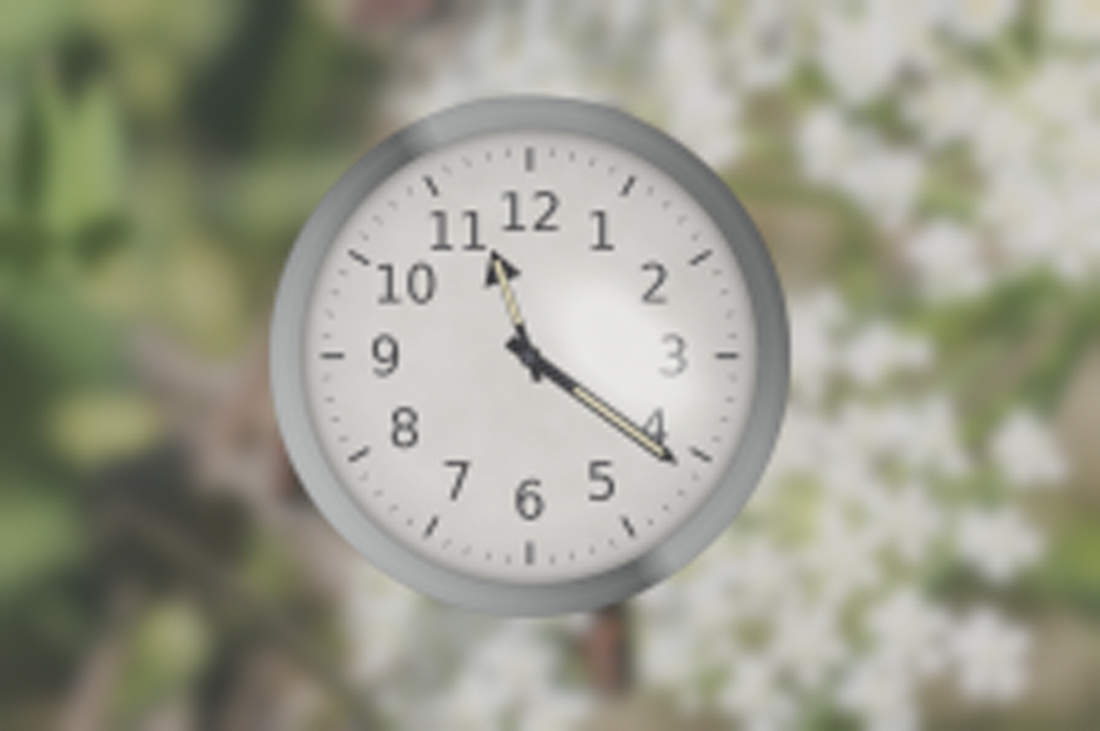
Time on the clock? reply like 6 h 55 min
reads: 11 h 21 min
